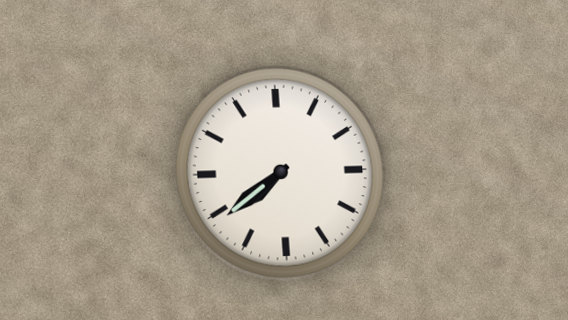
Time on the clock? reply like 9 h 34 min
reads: 7 h 39 min
